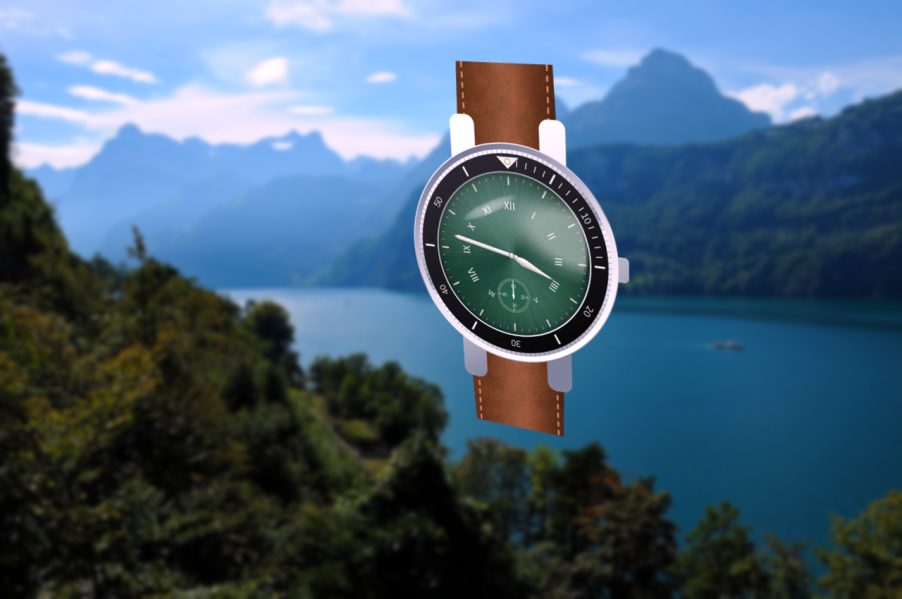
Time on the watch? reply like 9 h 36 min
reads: 3 h 47 min
